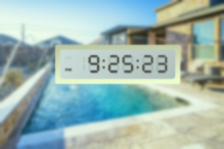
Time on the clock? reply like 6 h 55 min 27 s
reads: 9 h 25 min 23 s
